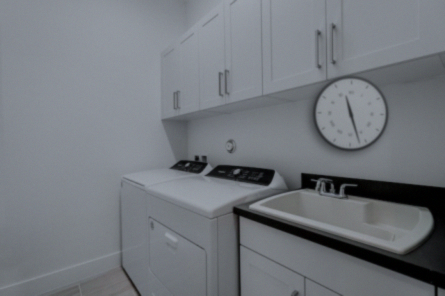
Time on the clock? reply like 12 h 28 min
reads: 11 h 27 min
